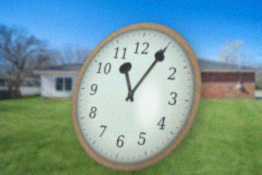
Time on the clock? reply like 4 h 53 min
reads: 11 h 05 min
